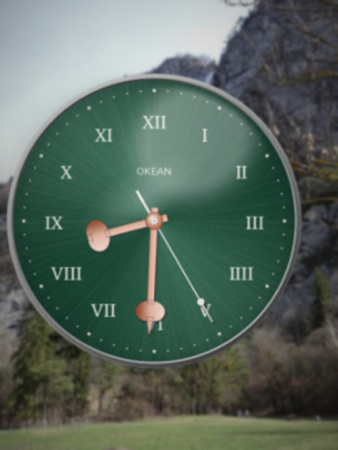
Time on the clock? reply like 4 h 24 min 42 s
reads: 8 h 30 min 25 s
